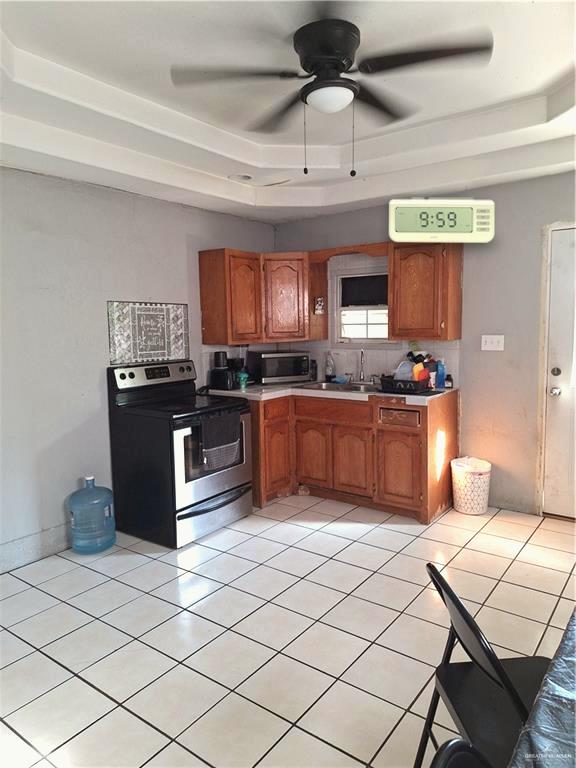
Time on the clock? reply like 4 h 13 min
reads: 9 h 59 min
